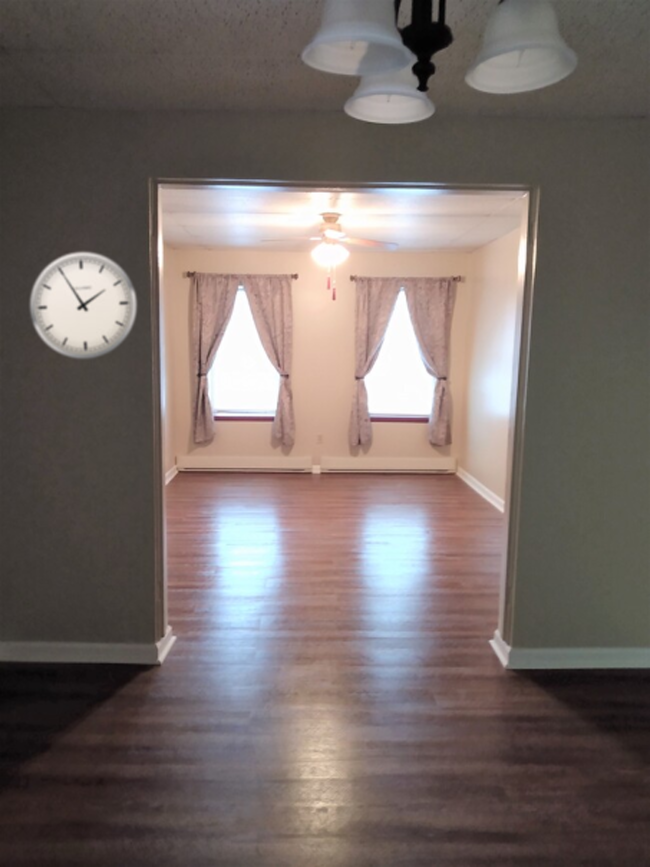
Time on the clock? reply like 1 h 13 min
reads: 1 h 55 min
